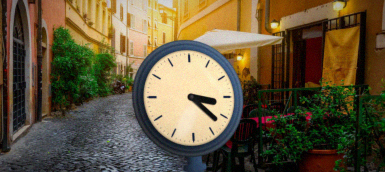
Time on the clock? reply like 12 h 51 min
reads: 3 h 22 min
